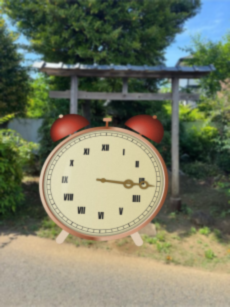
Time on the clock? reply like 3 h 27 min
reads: 3 h 16 min
